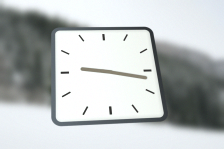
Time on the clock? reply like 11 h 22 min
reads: 9 h 17 min
